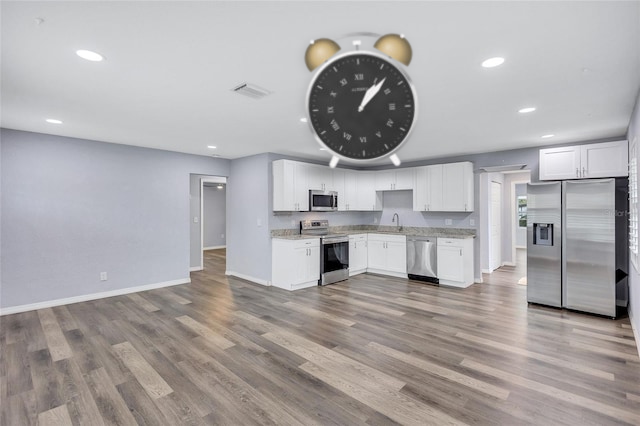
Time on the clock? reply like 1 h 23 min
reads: 1 h 07 min
